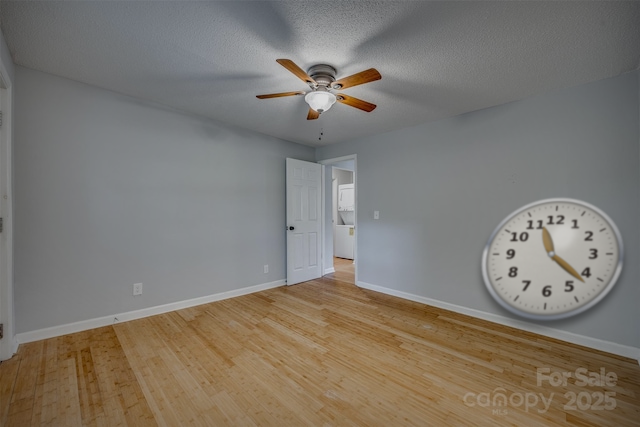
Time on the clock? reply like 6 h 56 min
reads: 11 h 22 min
